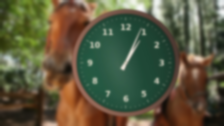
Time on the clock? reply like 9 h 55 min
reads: 1 h 04 min
